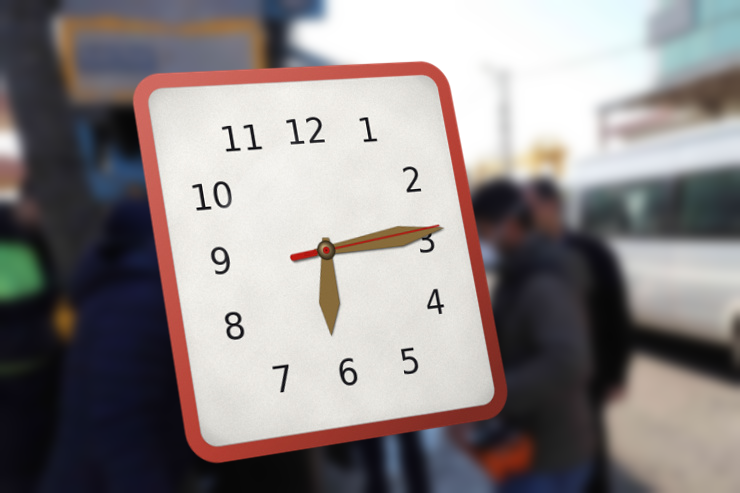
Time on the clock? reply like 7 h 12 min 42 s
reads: 6 h 14 min 14 s
